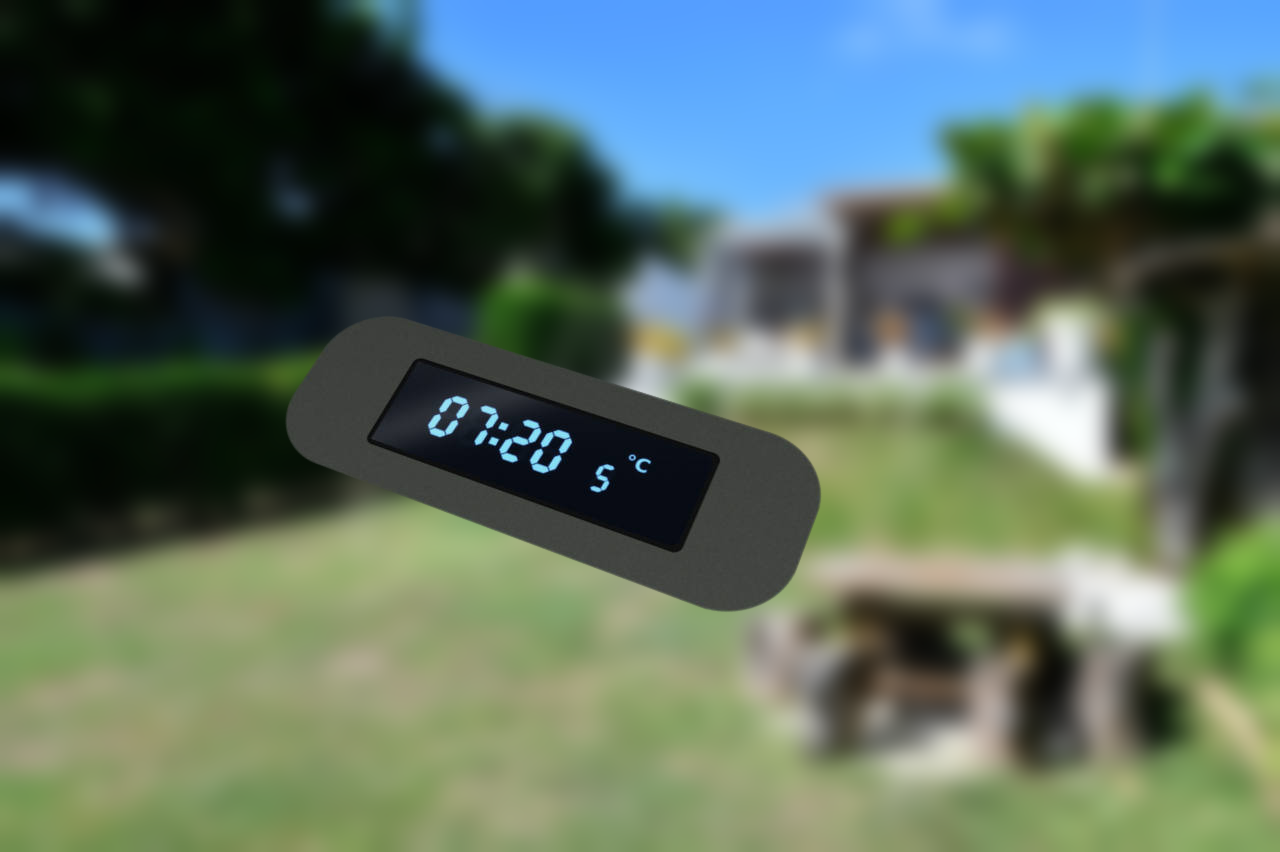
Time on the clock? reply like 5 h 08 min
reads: 7 h 20 min
